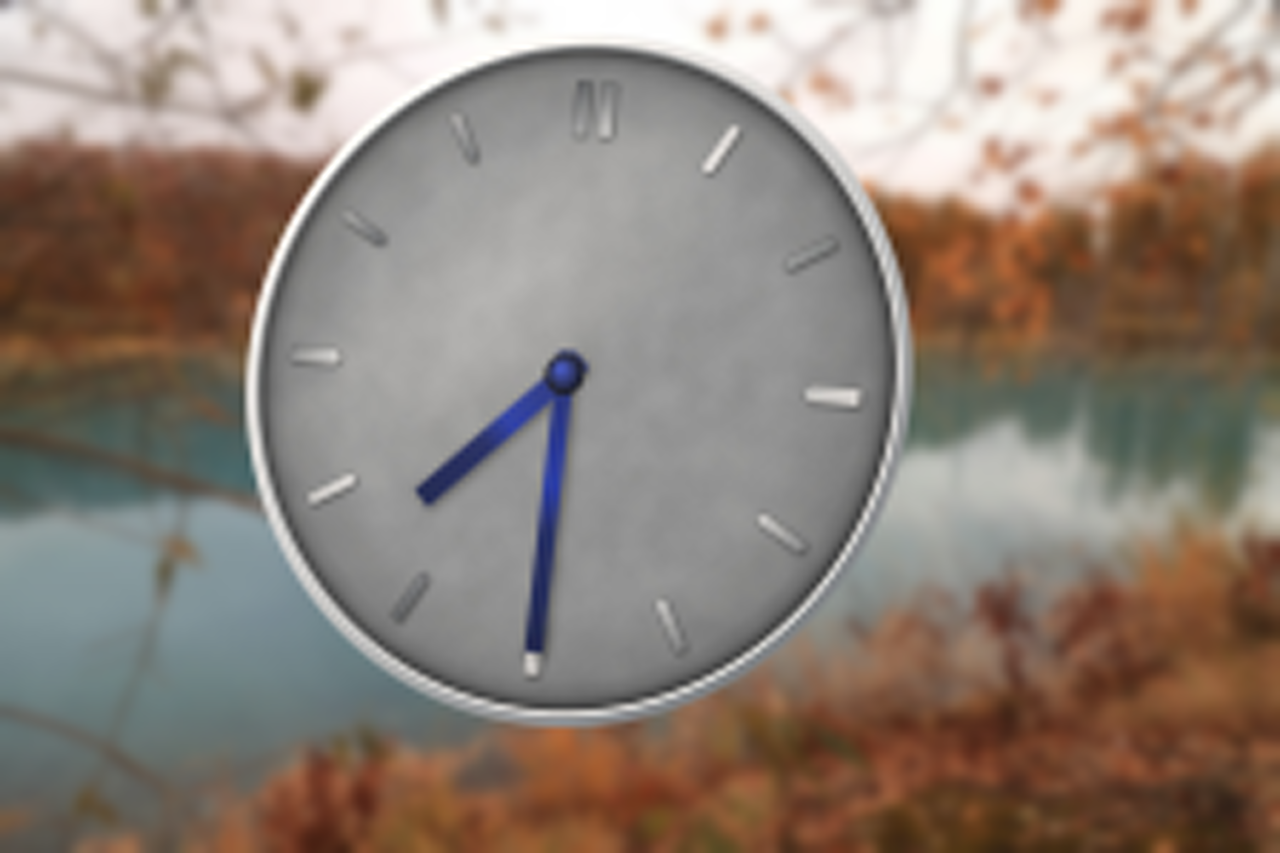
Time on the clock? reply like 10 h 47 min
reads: 7 h 30 min
